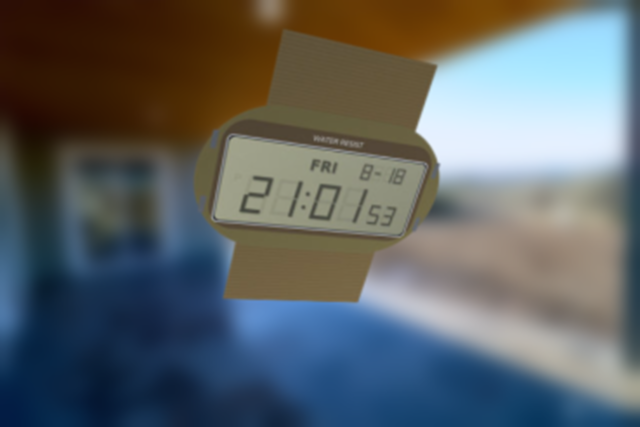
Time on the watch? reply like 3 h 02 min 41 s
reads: 21 h 01 min 53 s
